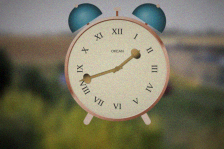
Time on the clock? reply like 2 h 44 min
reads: 1 h 42 min
